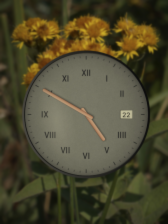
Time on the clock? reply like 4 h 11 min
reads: 4 h 50 min
